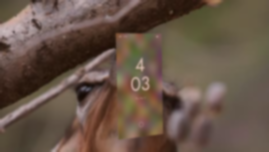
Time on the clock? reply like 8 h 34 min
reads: 4 h 03 min
